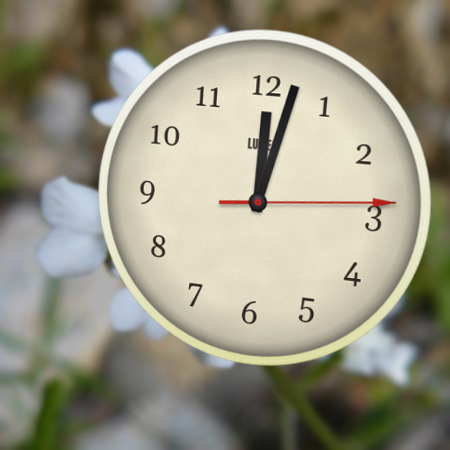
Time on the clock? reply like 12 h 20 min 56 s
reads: 12 h 02 min 14 s
